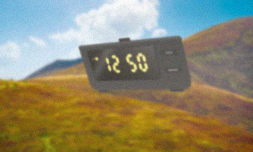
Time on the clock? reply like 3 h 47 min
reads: 12 h 50 min
